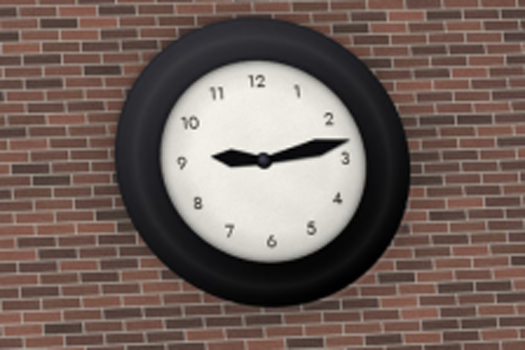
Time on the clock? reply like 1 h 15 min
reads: 9 h 13 min
